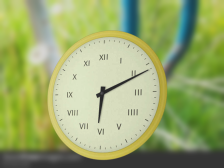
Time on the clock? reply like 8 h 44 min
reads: 6 h 11 min
